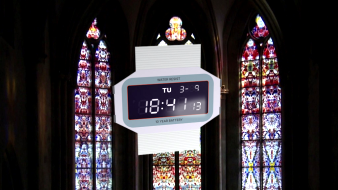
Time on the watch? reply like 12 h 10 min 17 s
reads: 18 h 41 min 13 s
